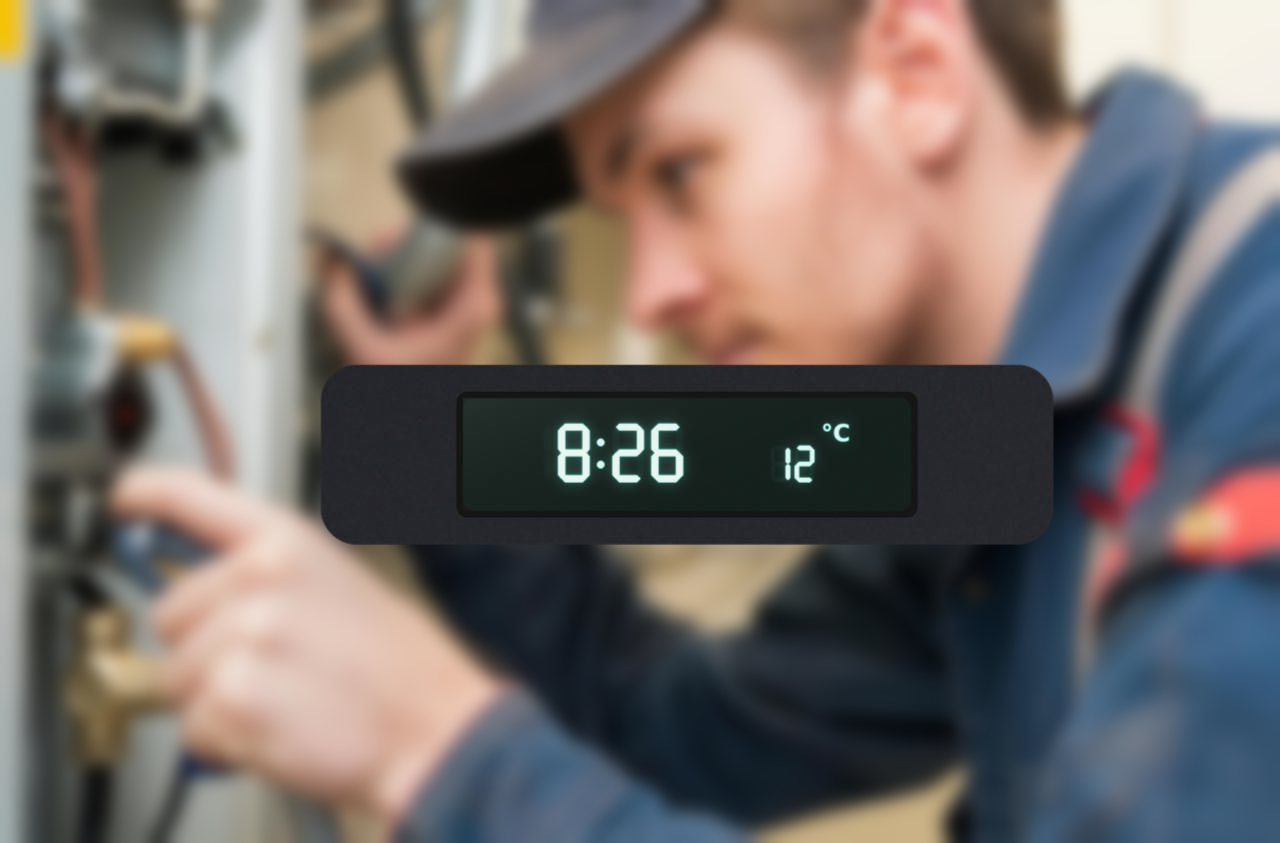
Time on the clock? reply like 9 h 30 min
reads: 8 h 26 min
